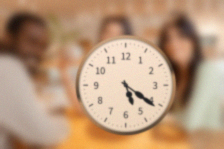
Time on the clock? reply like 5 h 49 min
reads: 5 h 21 min
